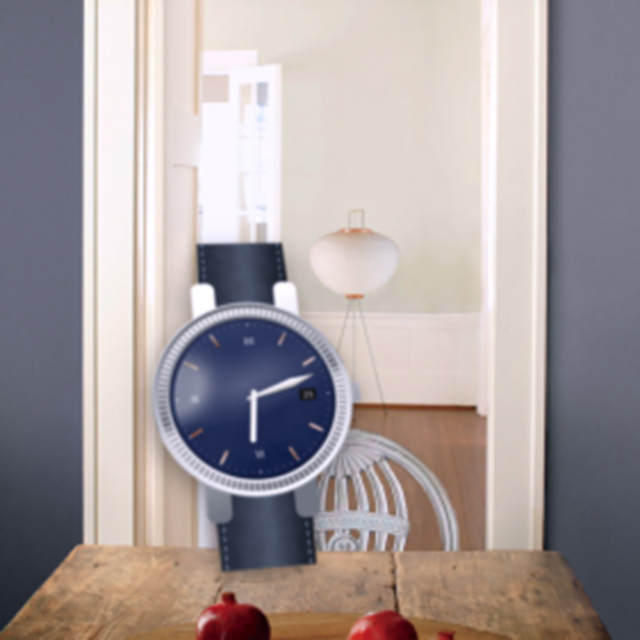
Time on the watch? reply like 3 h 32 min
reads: 6 h 12 min
